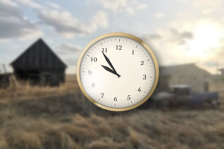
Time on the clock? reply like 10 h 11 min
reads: 9 h 54 min
